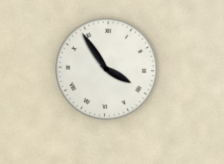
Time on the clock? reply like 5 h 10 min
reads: 3 h 54 min
